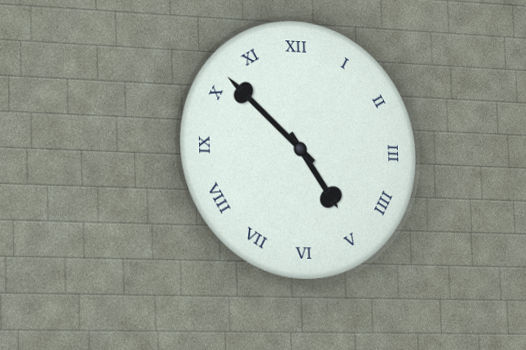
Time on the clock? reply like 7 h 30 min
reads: 4 h 52 min
